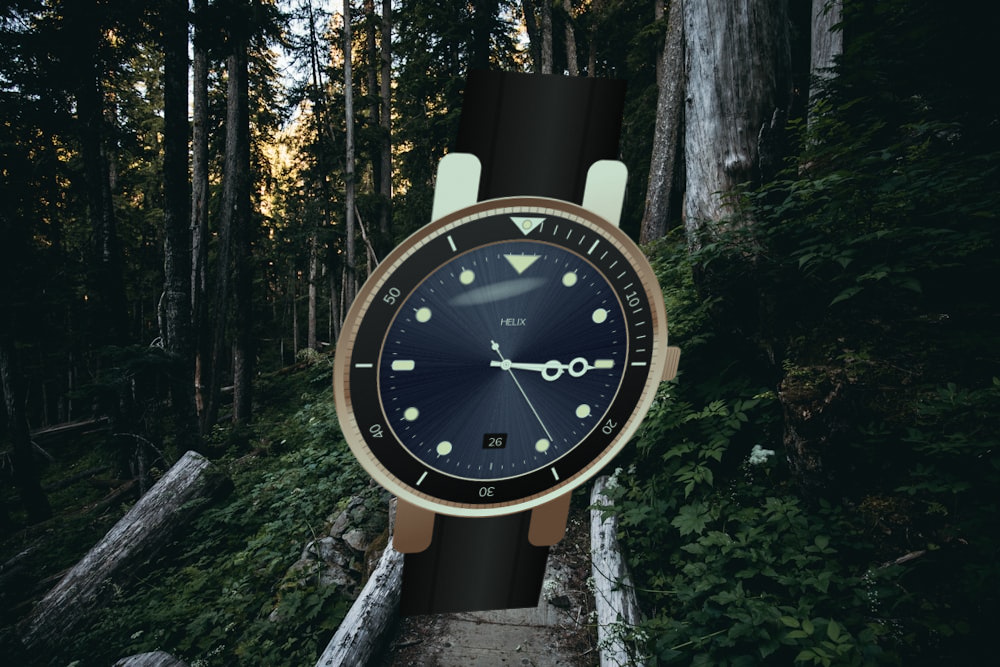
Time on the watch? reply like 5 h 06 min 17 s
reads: 3 h 15 min 24 s
